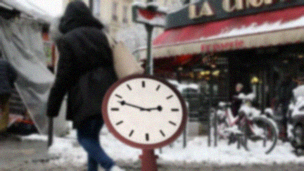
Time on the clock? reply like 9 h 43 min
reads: 2 h 48 min
